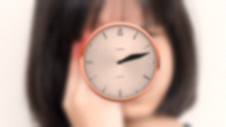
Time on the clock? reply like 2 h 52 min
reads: 2 h 12 min
